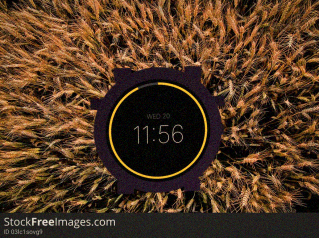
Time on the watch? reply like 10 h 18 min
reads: 11 h 56 min
